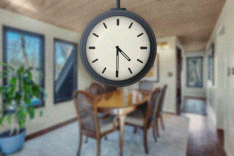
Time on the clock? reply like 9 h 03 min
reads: 4 h 30 min
